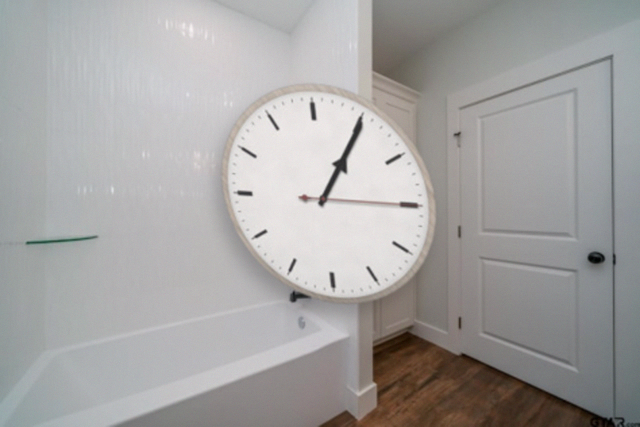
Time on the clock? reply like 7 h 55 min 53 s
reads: 1 h 05 min 15 s
